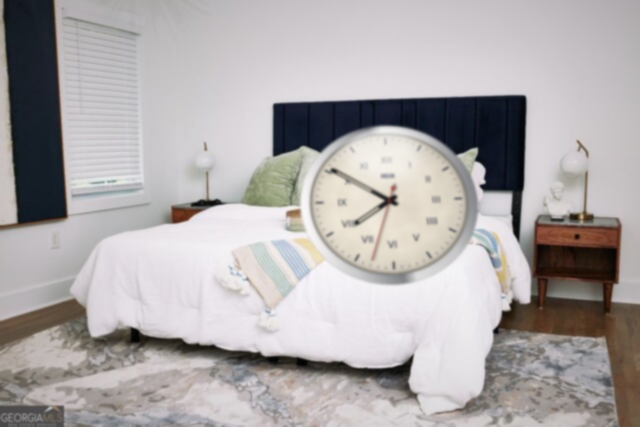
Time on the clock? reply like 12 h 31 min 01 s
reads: 7 h 50 min 33 s
